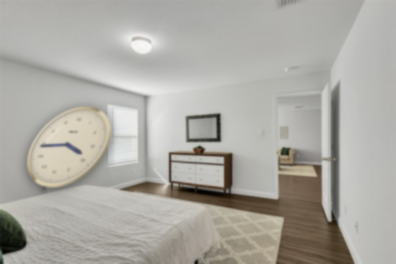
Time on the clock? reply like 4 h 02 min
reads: 3 h 44 min
